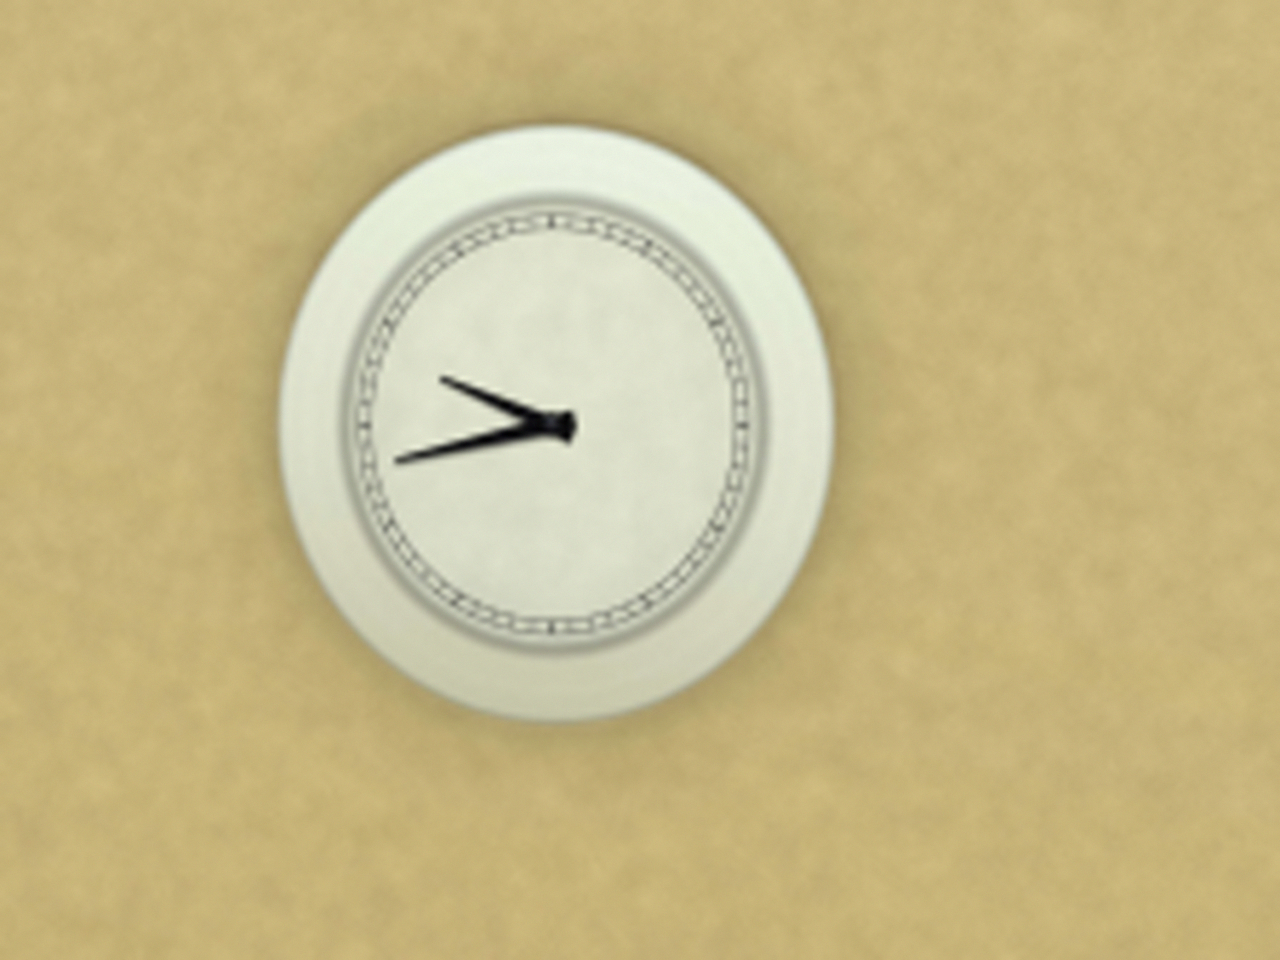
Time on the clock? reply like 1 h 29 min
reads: 9 h 43 min
